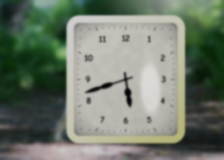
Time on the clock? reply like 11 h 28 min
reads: 5 h 42 min
